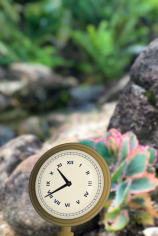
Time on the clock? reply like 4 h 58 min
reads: 10 h 40 min
